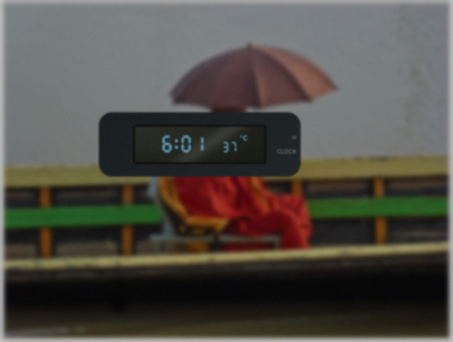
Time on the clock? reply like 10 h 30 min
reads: 6 h 01 min
